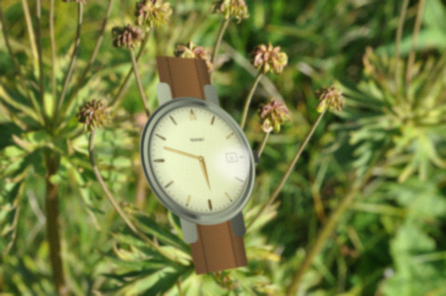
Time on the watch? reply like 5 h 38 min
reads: 5 h 48 min
